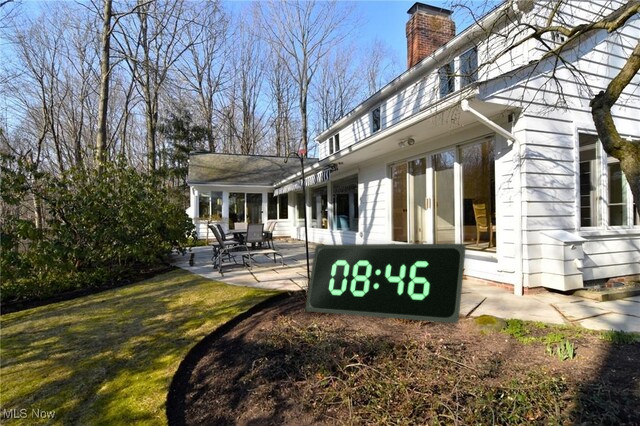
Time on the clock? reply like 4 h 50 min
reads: 8 h 46 min
